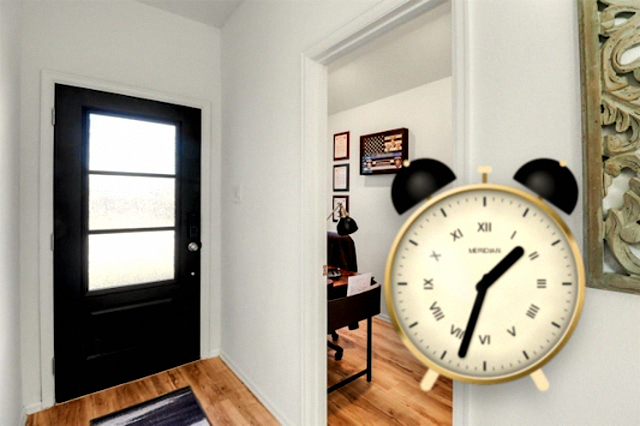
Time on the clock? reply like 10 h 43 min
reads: 1 h 33 min
